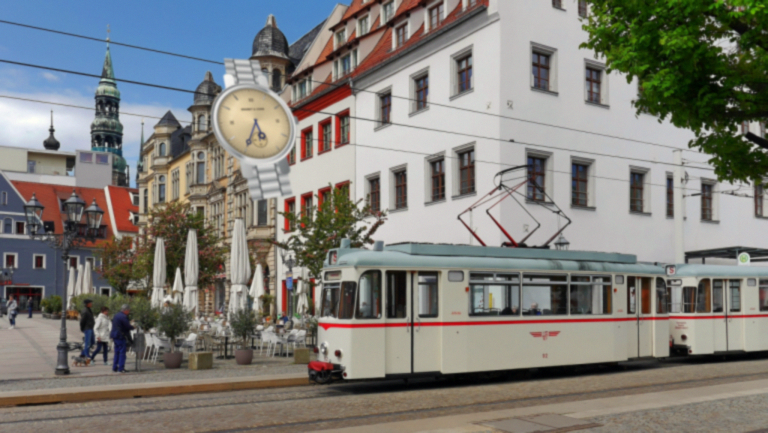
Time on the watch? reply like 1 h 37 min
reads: 5 h 35 min
